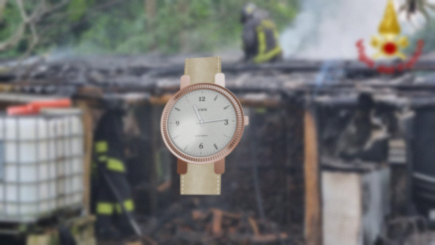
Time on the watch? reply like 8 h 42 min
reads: 11 h 14 min
